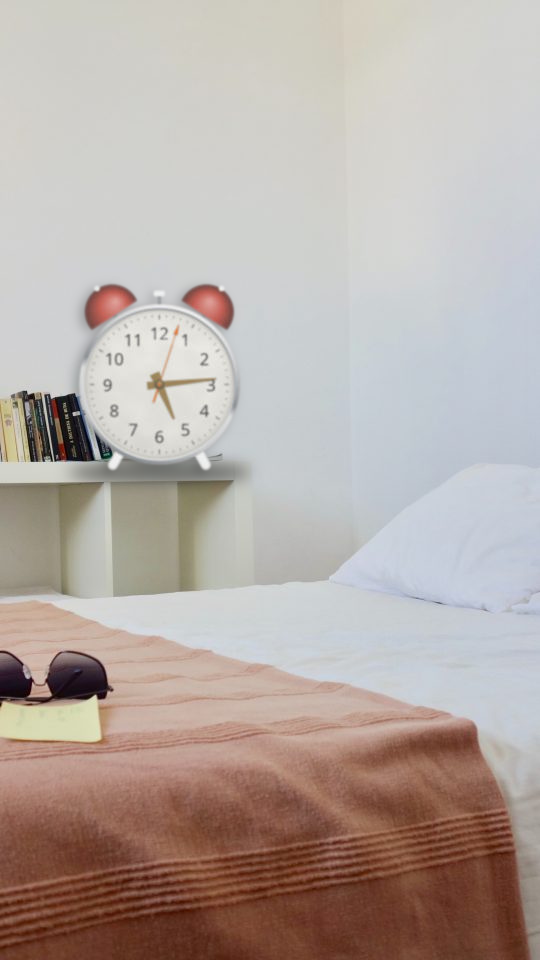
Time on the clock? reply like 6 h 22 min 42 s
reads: 5 h 14 min 03 s
